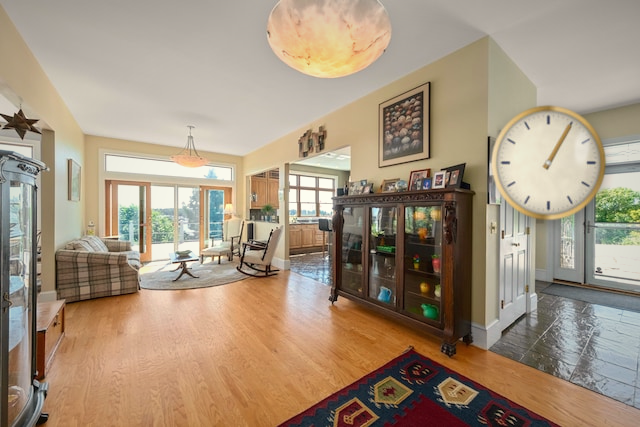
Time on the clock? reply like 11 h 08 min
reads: 1 h 05 min
